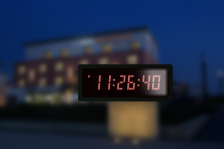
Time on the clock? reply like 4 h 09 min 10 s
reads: 11 h 26 min 40 s
